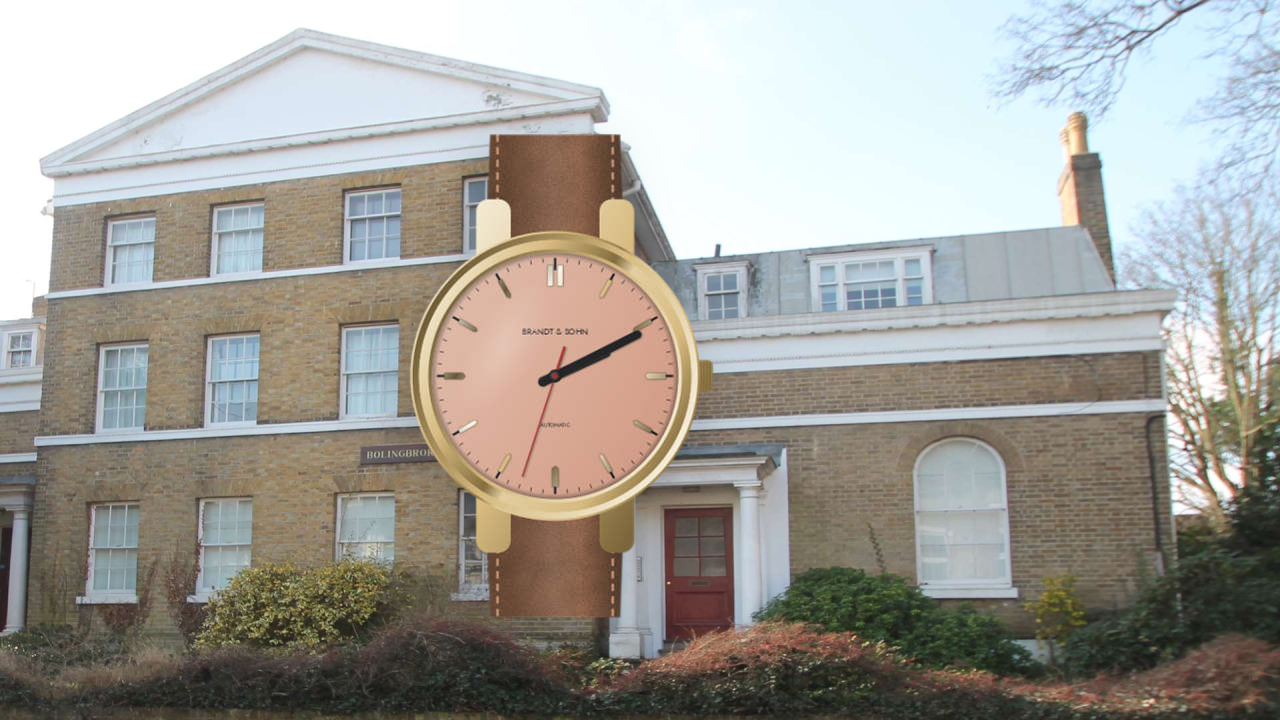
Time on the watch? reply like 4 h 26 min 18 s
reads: 2 h 10 min 33 s
